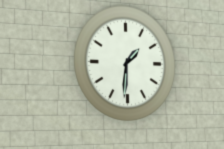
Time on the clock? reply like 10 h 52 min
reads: 1 h 31 min
